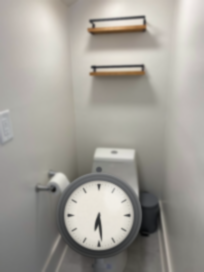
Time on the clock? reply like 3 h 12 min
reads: 6 h 29 min
